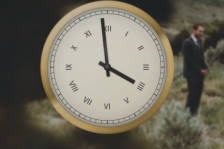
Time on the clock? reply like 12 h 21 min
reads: 3 h 59 min
